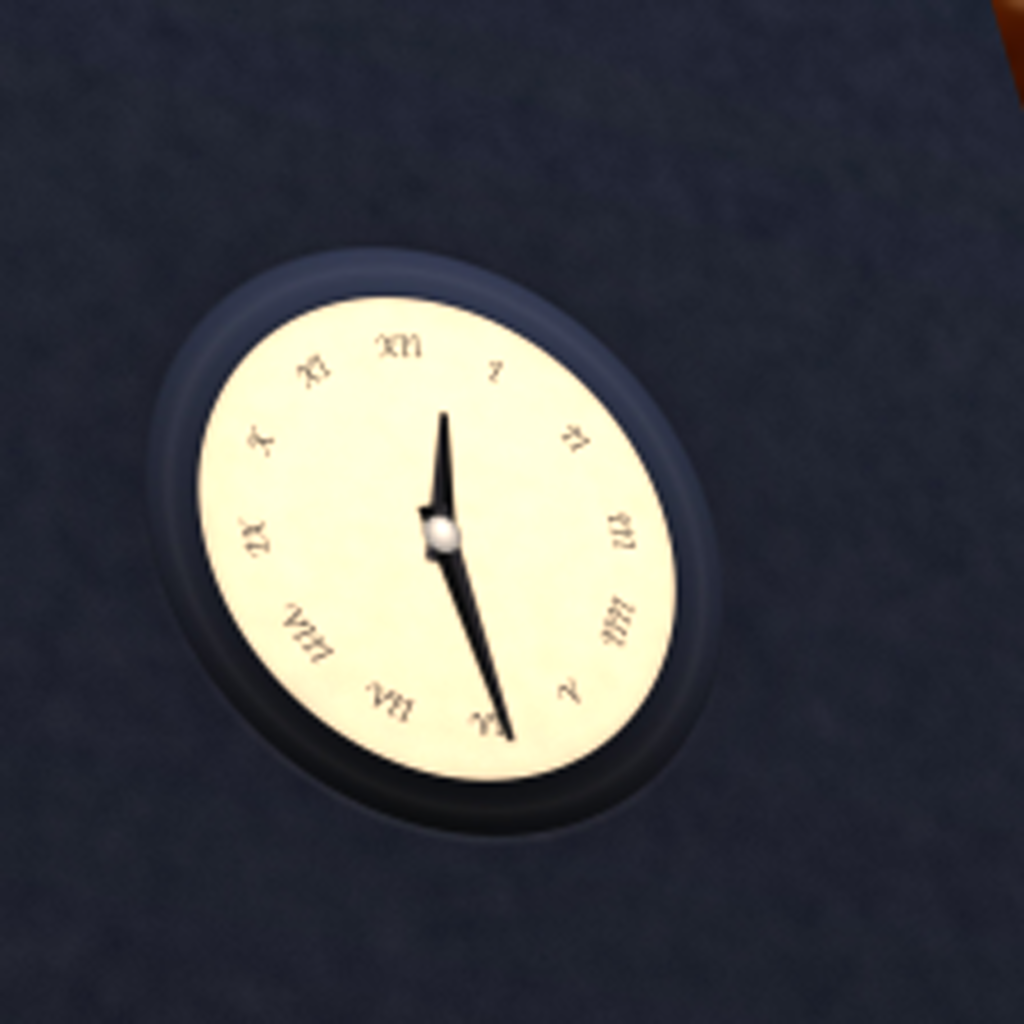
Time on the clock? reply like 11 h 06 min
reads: 12 h 29 min
